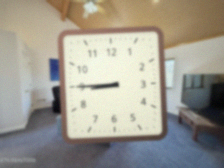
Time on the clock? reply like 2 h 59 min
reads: 8 h 45 min
